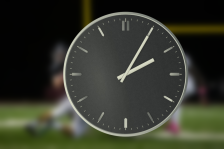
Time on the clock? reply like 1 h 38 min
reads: 2 h 05 min
